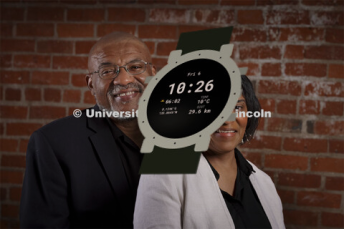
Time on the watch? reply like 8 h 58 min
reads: 10 h 26 min
